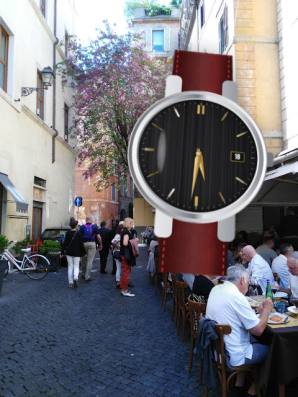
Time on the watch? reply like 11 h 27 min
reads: 5 h 31 min
